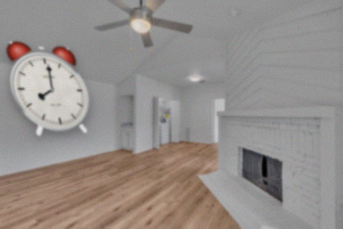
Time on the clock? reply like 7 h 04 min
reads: 8 h 01 min
